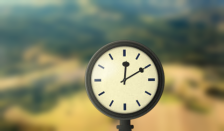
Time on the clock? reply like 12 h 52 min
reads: 12 h 10 min
